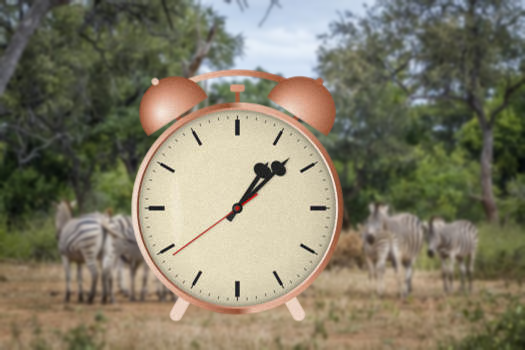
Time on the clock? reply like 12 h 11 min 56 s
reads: 1 h 07 min 39 s
